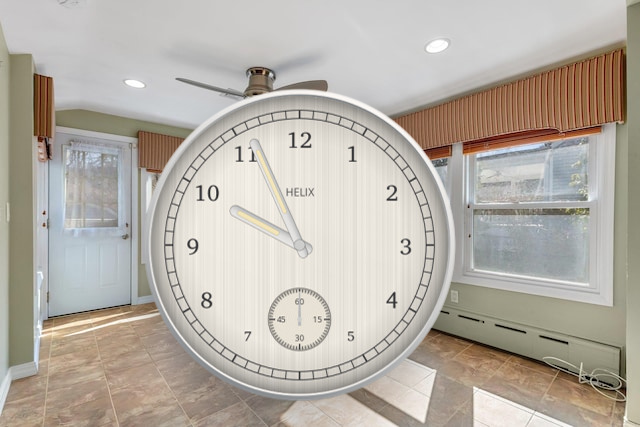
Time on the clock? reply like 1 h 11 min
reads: 9 h 56 min
